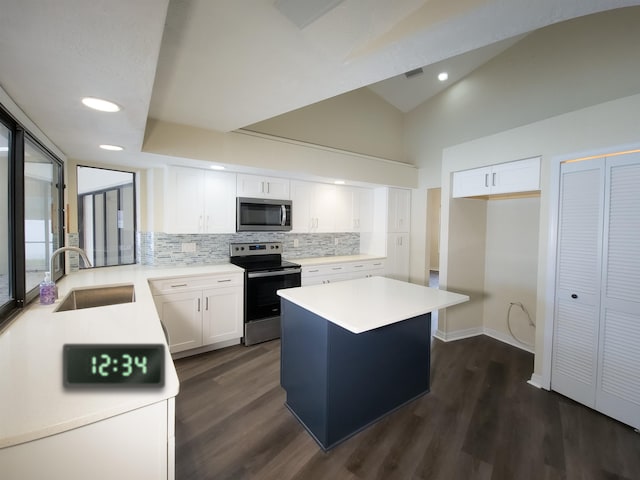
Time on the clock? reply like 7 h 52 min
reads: 12 h 34 min
